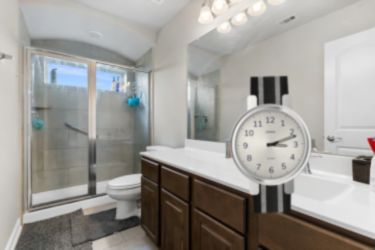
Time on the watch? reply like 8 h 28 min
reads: 3 h 12 min
